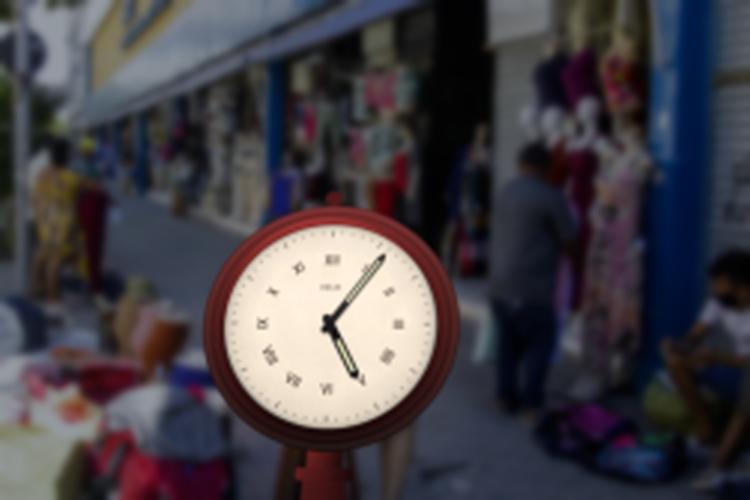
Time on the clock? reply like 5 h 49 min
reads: 5 h 06 min
